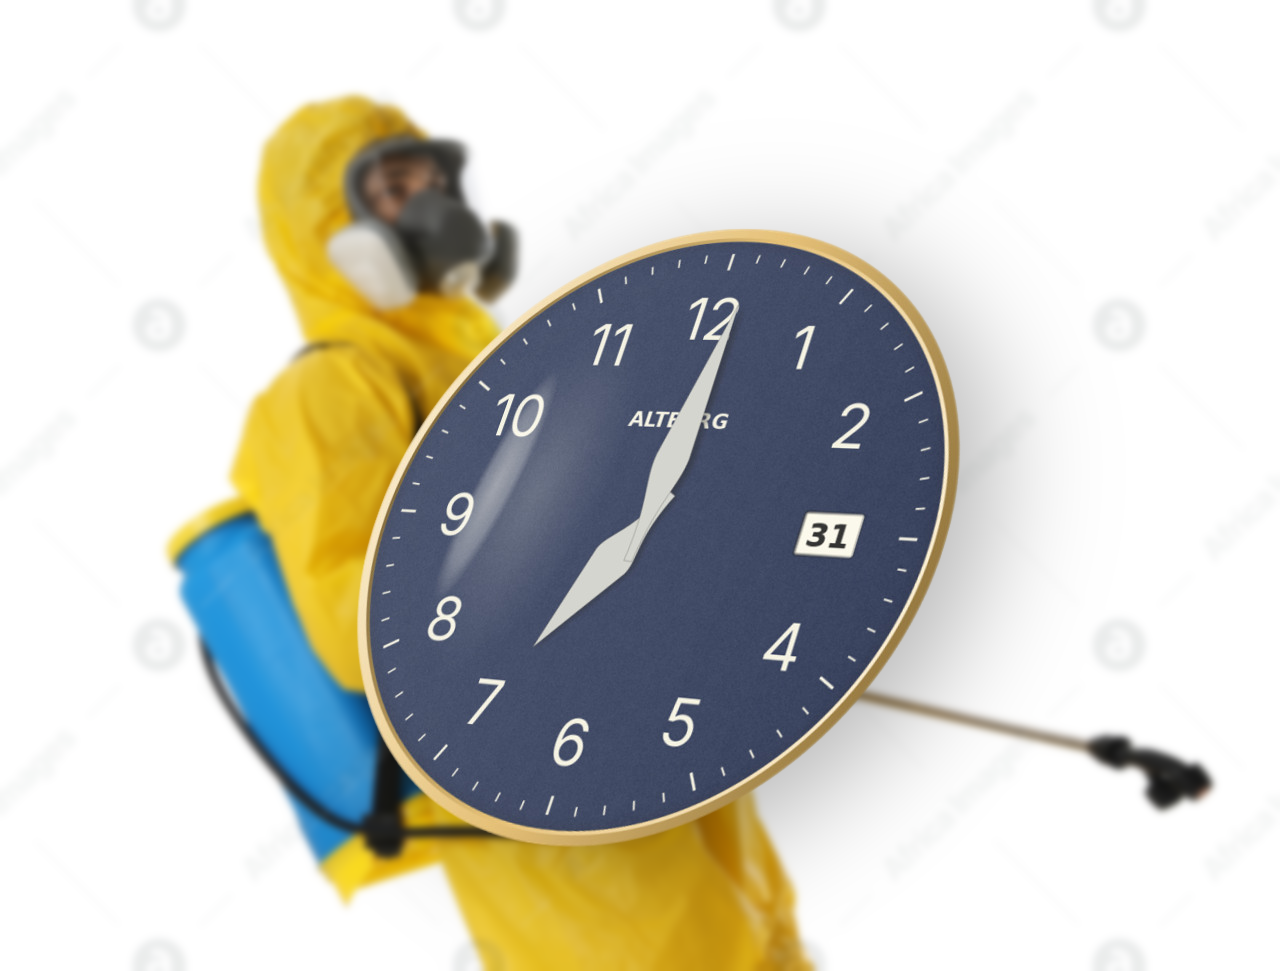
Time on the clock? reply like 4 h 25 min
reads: 7 h 01 min
